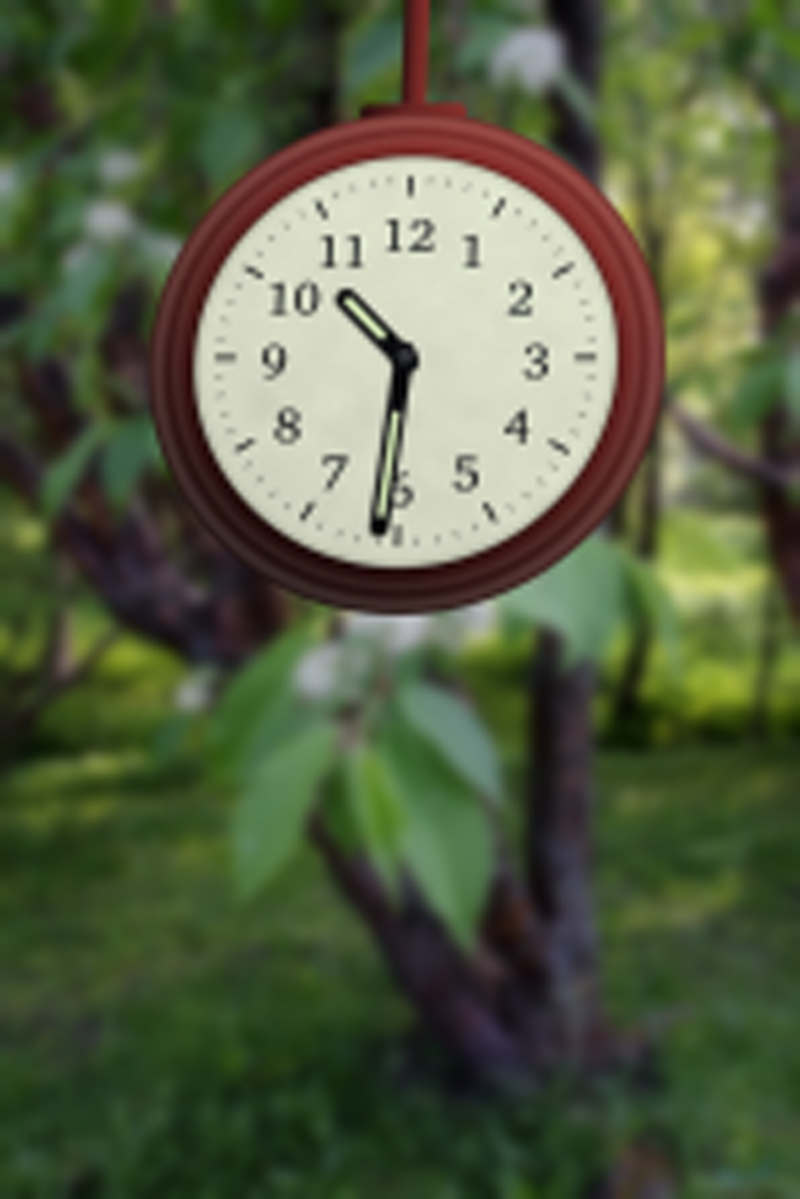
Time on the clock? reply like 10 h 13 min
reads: 10 h 31 min
